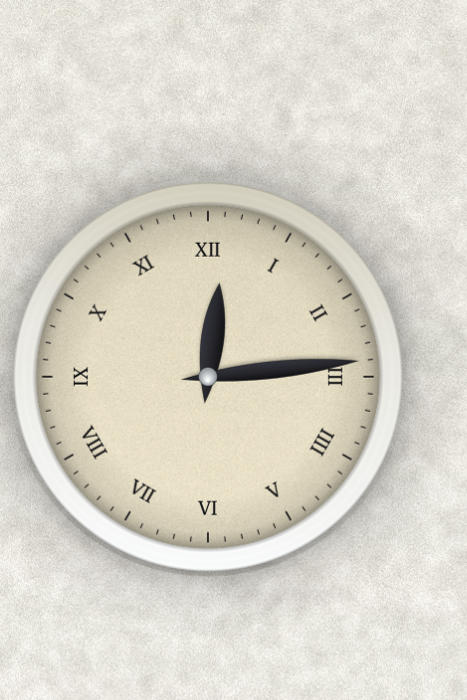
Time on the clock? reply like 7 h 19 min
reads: 12 h 14 min
